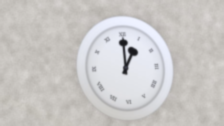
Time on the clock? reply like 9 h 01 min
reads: 1 h 00 min
